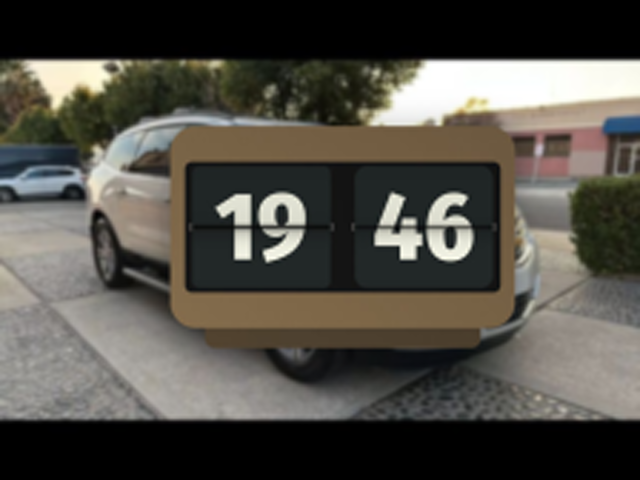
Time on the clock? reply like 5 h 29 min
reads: 19 h 46 min
